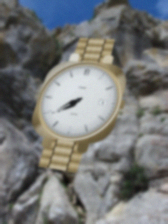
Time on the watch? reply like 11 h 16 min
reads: 7 h 39 min
